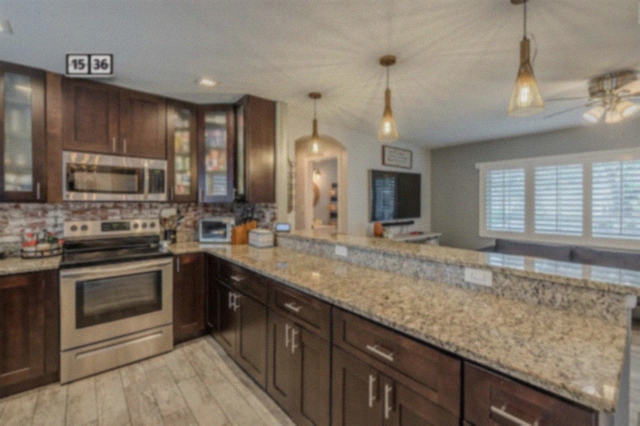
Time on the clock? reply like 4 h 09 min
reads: 15 h 36 min
